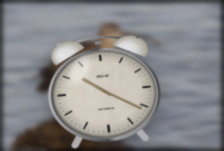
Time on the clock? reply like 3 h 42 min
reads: 10 h 21 min
